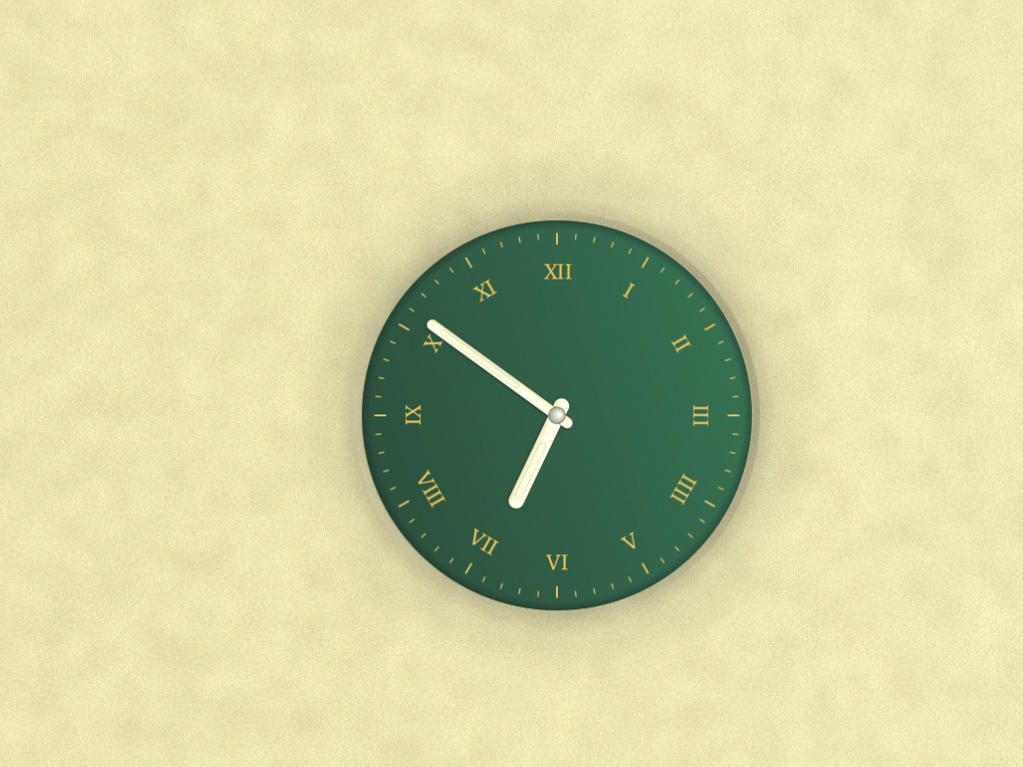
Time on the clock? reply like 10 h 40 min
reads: 6 h 51 min
